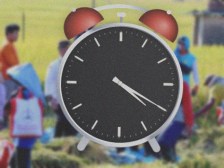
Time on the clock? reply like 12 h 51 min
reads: 4 h 20 min
